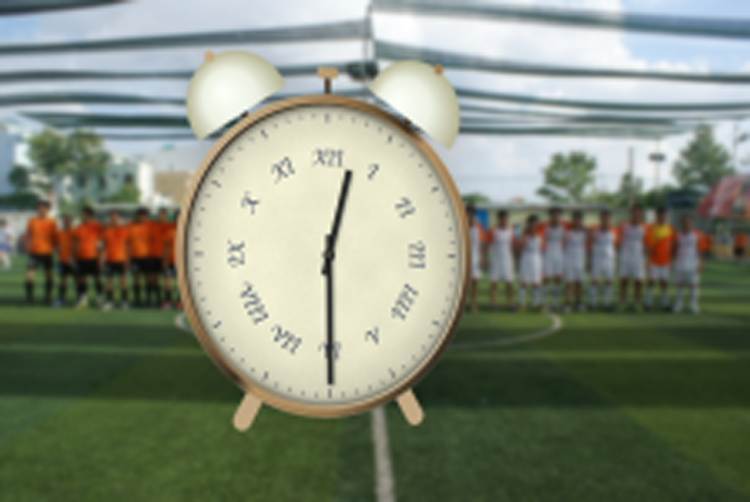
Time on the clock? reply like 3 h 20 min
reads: 12 h 30 min
